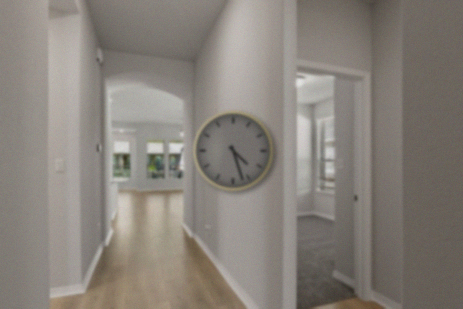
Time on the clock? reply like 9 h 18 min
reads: 4 h 27 min
